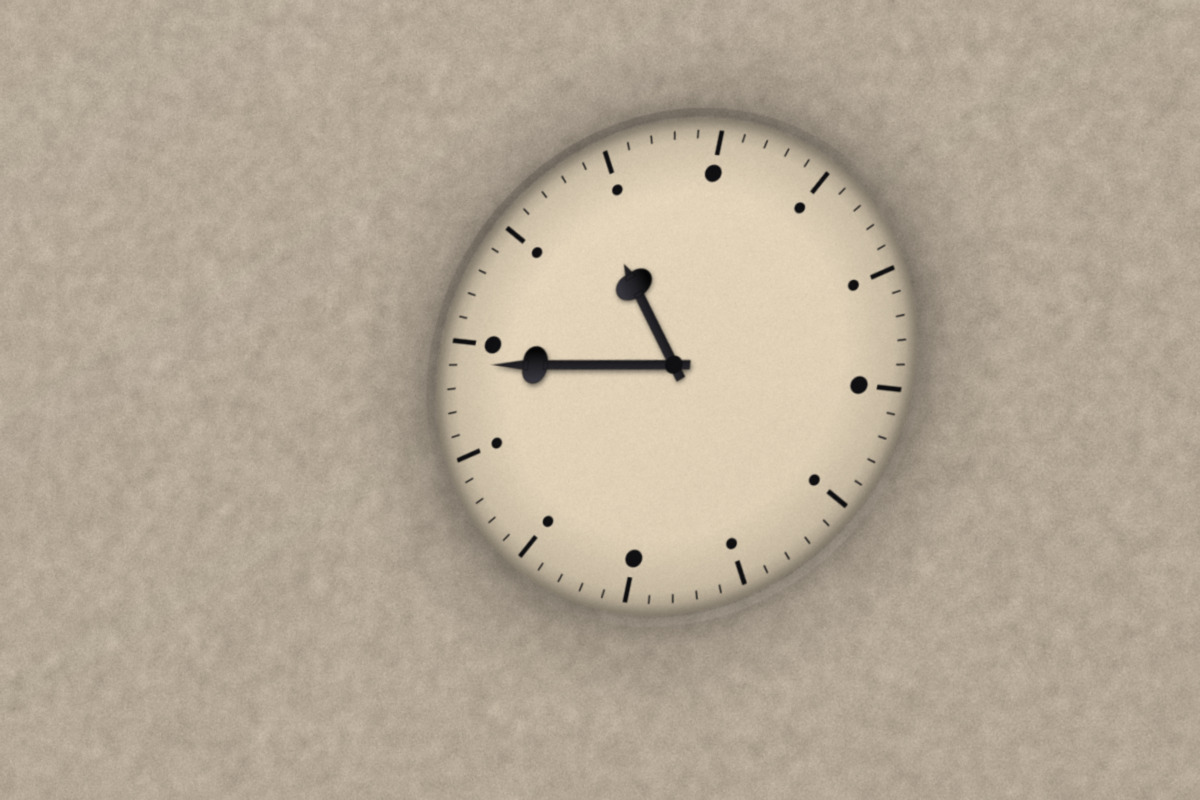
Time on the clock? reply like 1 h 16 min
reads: 10 h 44 min
